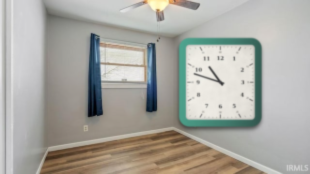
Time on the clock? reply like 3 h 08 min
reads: 10 h 48 min
